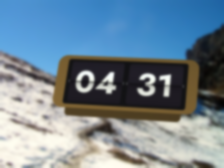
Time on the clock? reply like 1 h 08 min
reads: 4 h 31 min
